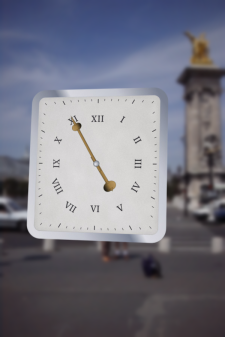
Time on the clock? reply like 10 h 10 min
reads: 4 h 55 min
